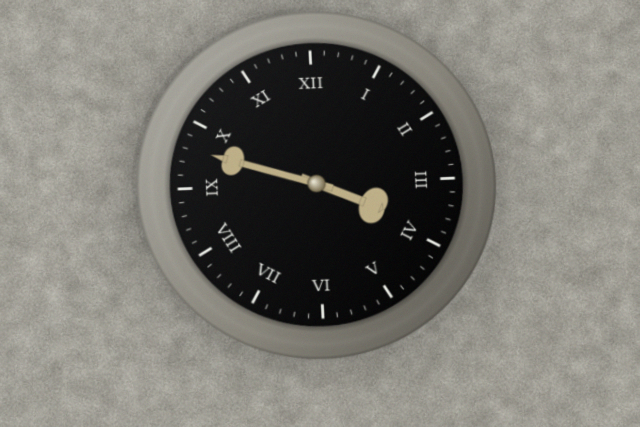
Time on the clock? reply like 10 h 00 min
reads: 3 h 48 min
